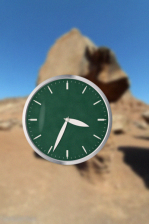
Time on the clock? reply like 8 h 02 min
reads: 3 h 34 min
